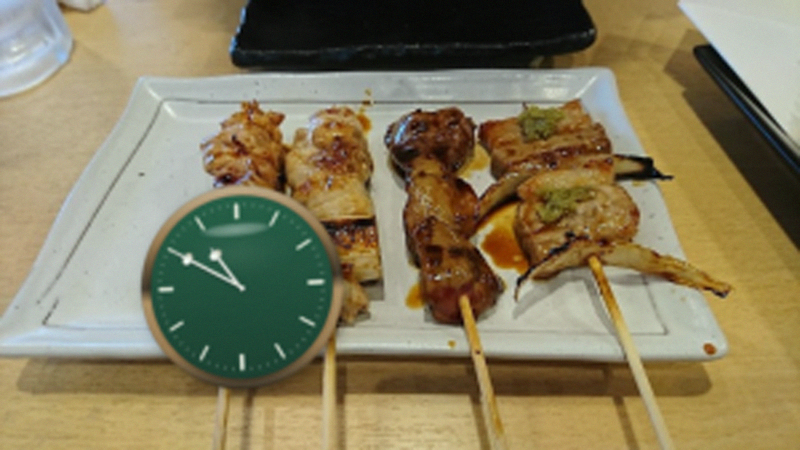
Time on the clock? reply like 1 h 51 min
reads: 10 h 50 min
